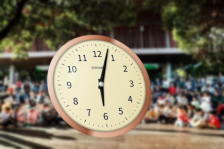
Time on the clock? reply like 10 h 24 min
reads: 6 h 03 min
